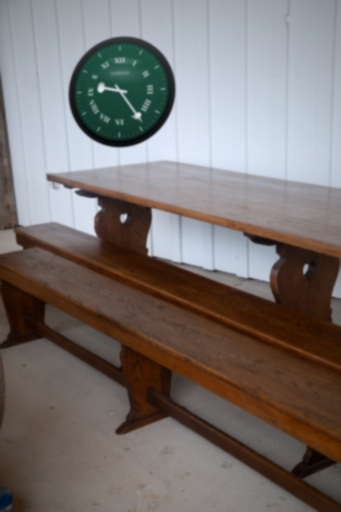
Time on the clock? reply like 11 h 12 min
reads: 9 h 24 min
